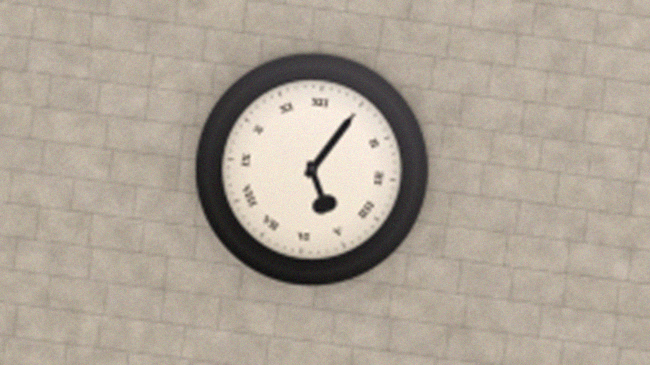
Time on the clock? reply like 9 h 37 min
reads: 5 h 05 min
